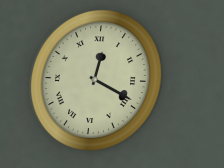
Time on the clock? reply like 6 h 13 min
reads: 12 h 19 min
